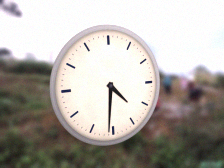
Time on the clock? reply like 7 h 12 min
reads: 4 h 31 min
